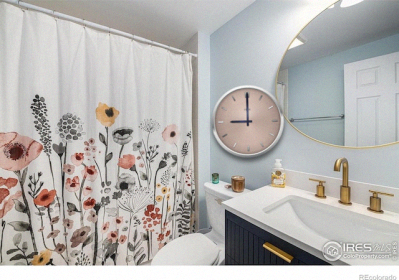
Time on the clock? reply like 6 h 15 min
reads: 9 h 00 min
